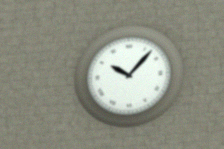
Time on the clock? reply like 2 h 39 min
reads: 10 h 07 min
